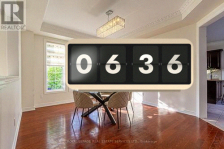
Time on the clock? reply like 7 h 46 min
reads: 6 h 36 min
